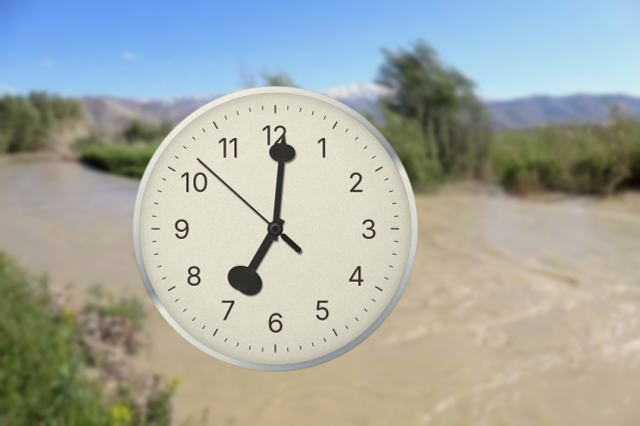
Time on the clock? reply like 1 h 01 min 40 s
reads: 7 h 00 min 52 s
